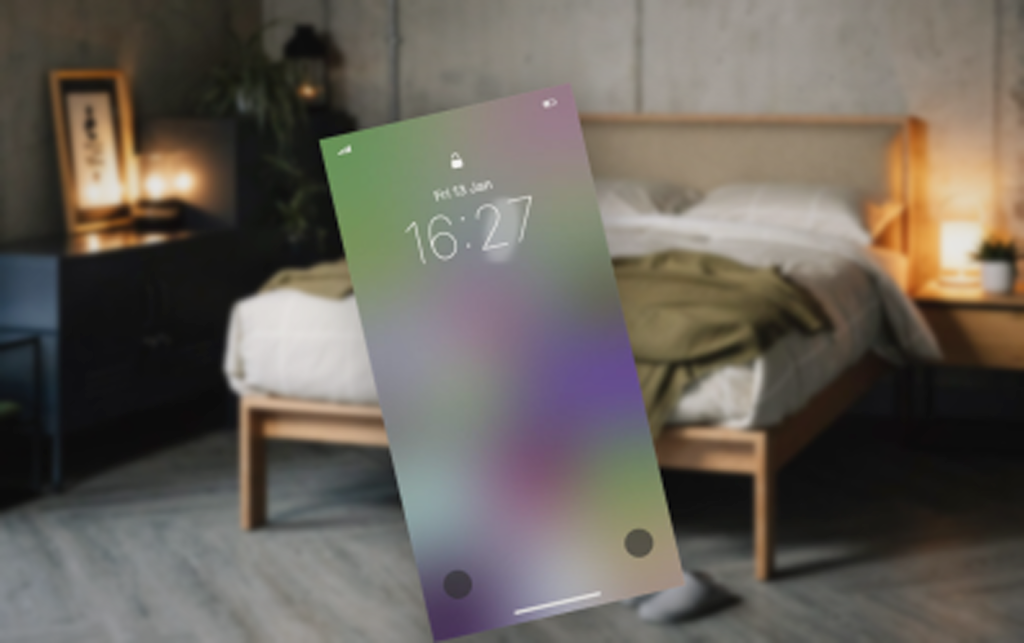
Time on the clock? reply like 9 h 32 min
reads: 16 h 27 min
